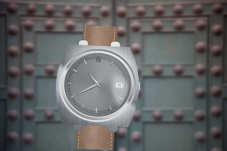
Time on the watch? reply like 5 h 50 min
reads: 10 h 40 min
